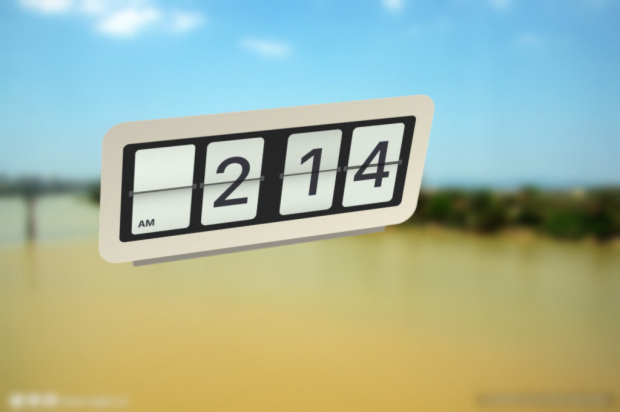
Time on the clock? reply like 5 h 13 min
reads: 2 h 14 min
